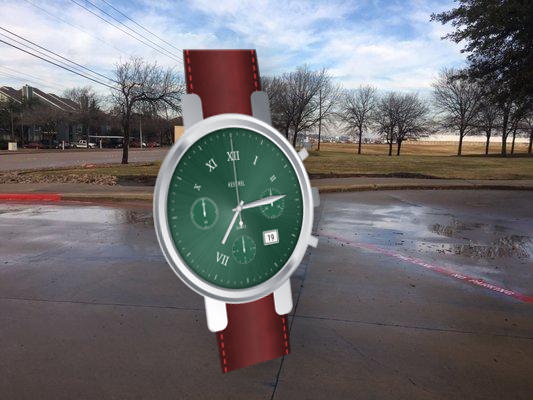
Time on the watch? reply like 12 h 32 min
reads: 7 h 14 min
